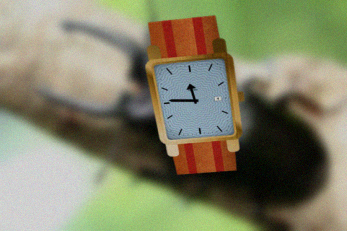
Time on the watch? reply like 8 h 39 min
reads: 11 h 46 min
